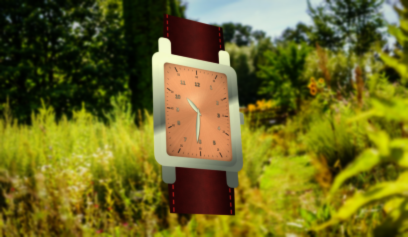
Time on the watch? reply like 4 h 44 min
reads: 10 h 31 min
